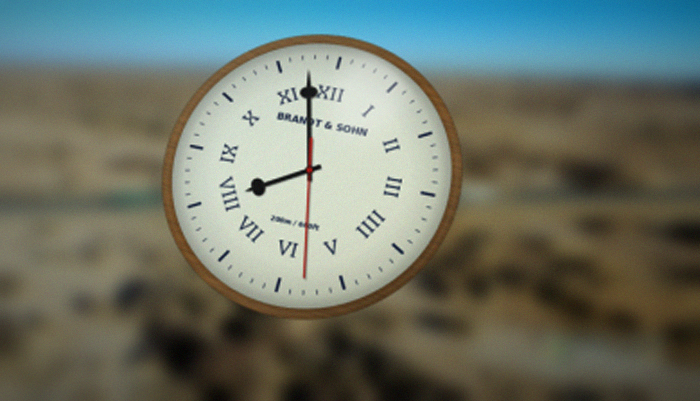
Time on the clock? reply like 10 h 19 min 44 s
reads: 7 h 57 min 28 s
